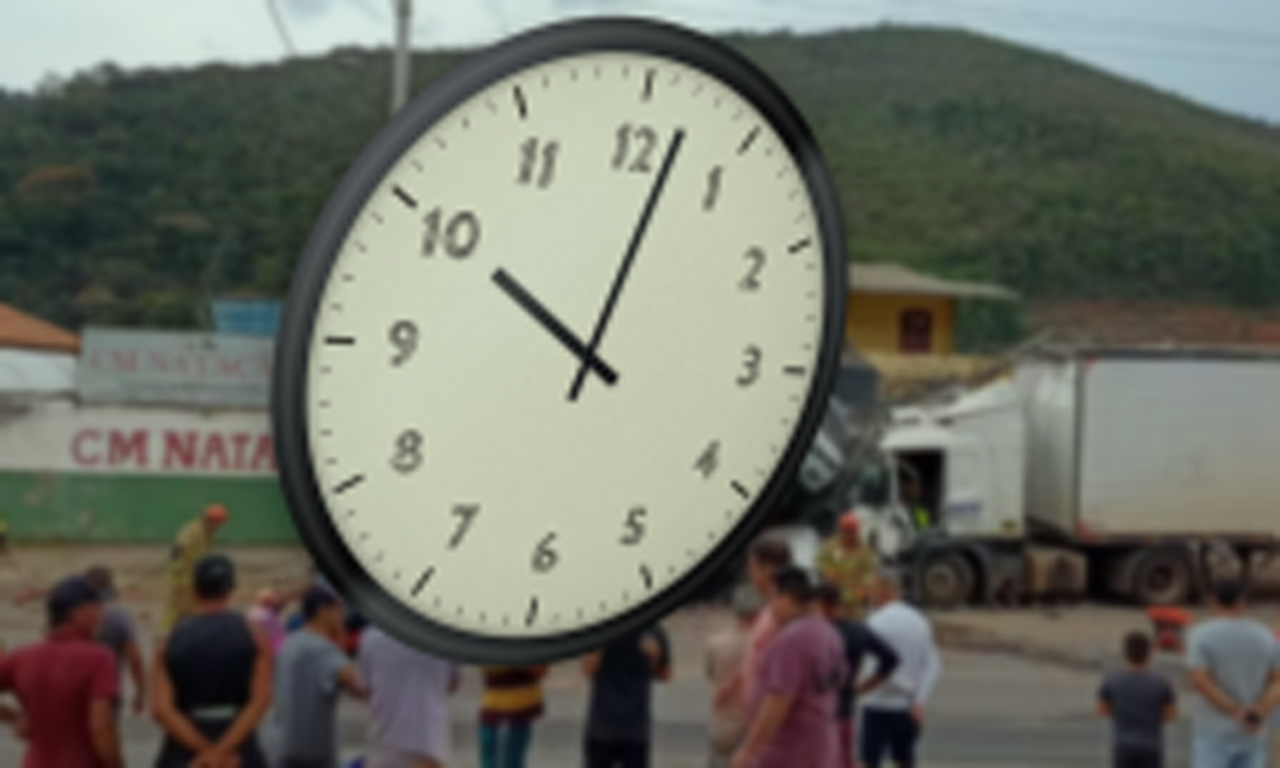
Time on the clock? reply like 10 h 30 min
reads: 10 h 02 min
